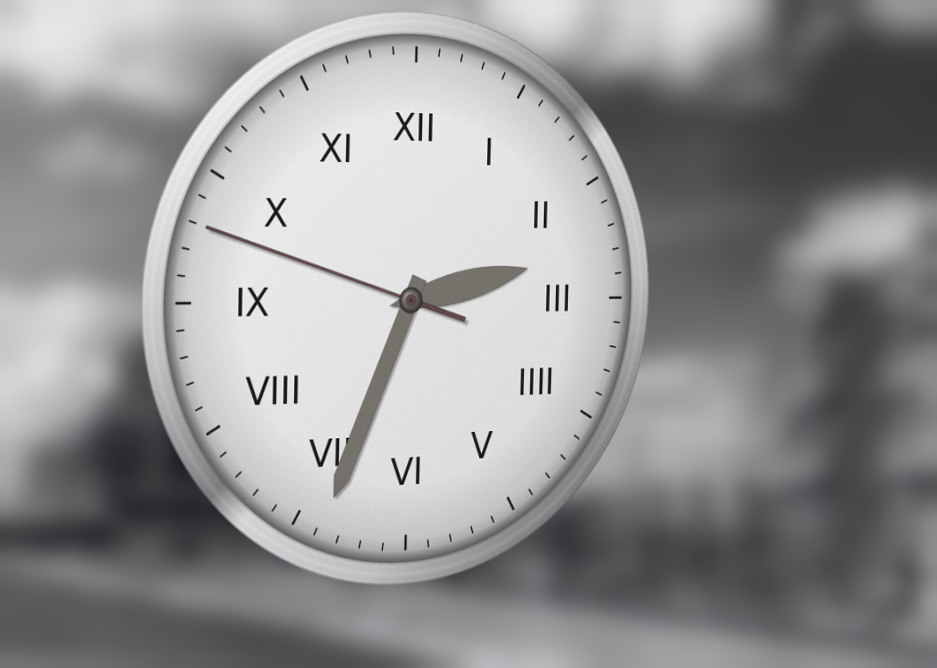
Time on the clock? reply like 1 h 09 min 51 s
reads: 2 h 33 min 48 s
